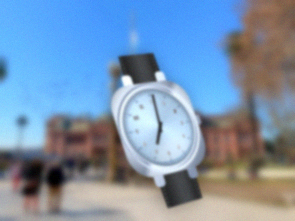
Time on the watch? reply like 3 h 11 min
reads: 7 h 01 min
